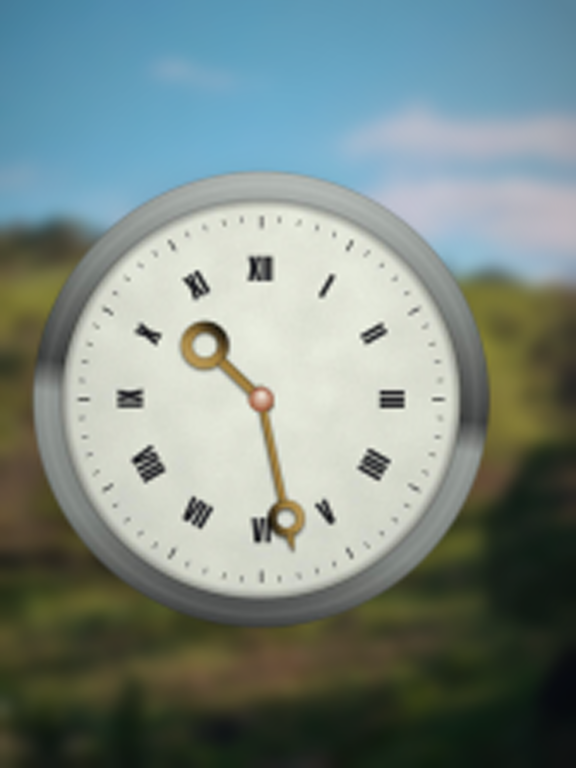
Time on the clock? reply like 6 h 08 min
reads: 10 h 28 min
